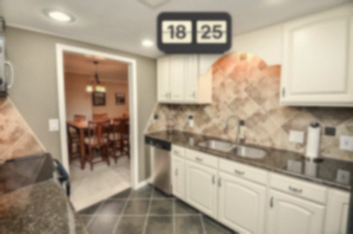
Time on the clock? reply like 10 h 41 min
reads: 18 h 25 min
